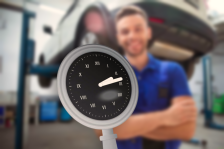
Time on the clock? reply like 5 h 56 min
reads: 2 h 13 min
